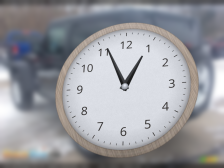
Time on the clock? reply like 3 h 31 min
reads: 12 h 56 min
